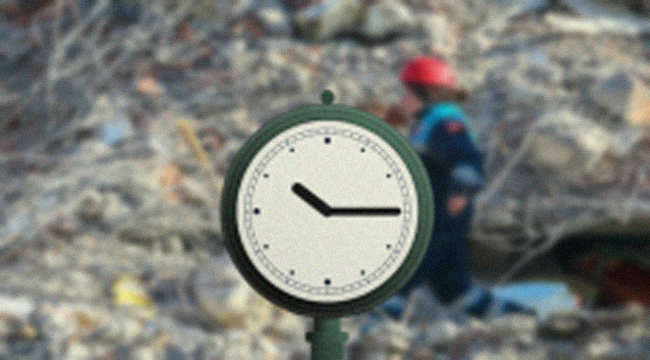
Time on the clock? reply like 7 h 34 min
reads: 10 h 15 min
